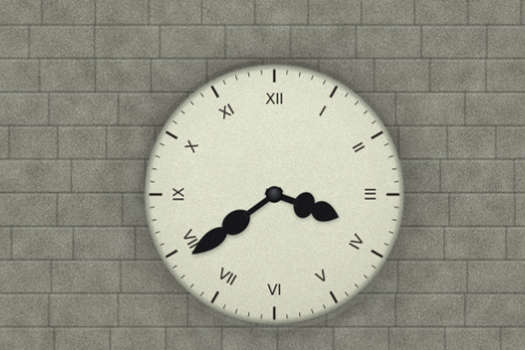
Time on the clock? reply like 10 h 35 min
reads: 3 h 39 min
